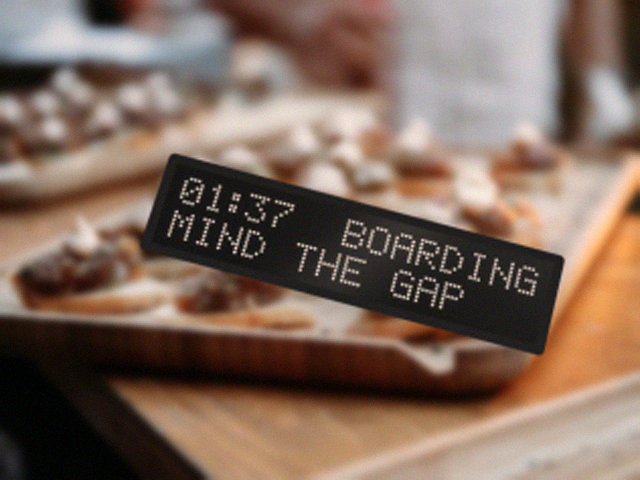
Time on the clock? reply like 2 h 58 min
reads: 1 h 37 min
